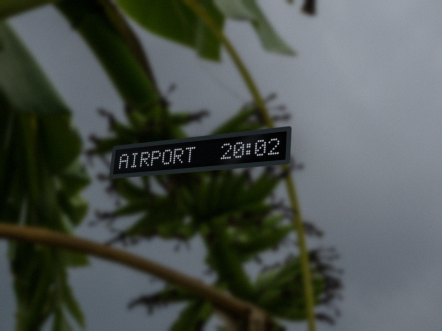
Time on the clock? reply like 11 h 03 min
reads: 20 h 02 min
